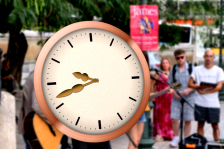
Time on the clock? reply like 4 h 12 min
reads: 9 h 42 min
